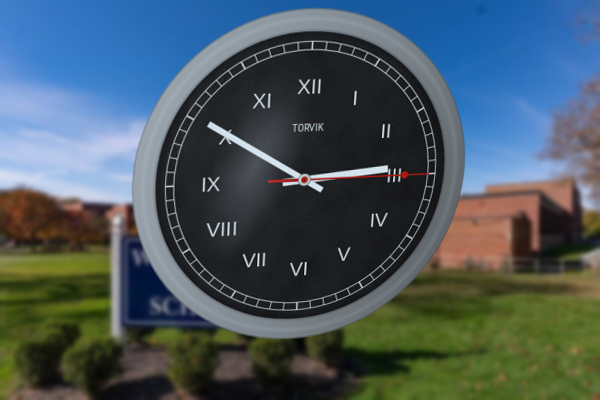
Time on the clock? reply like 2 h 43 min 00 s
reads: 2 h 50 min 15 s
